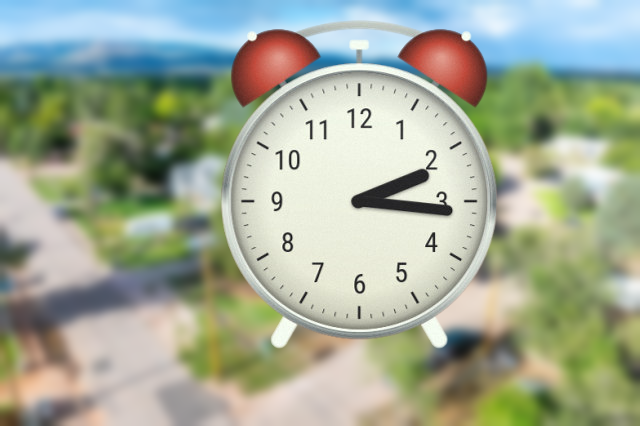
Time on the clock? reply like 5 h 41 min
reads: 2 h 16 min
